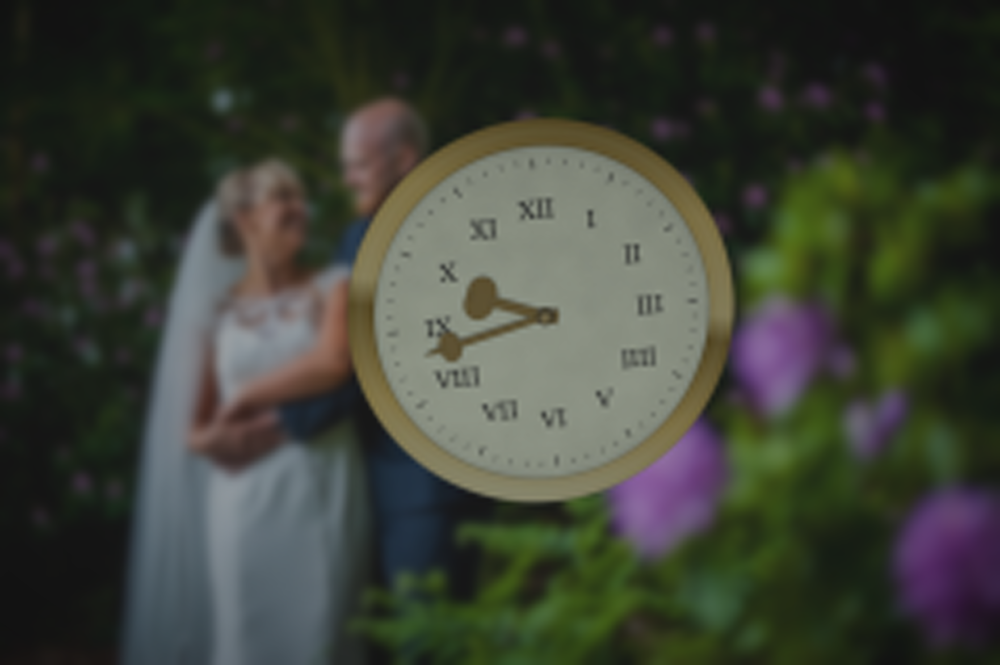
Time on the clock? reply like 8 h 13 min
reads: 9 h 43 min
